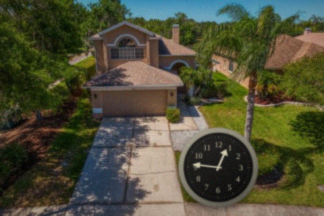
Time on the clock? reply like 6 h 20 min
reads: 12 h 46 min
